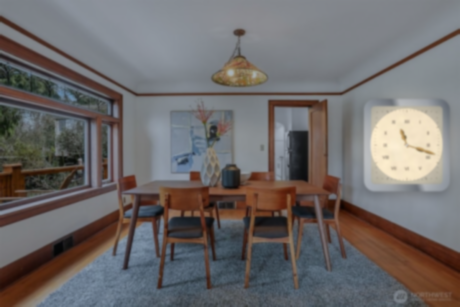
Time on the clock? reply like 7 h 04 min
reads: 11 h 18 min
